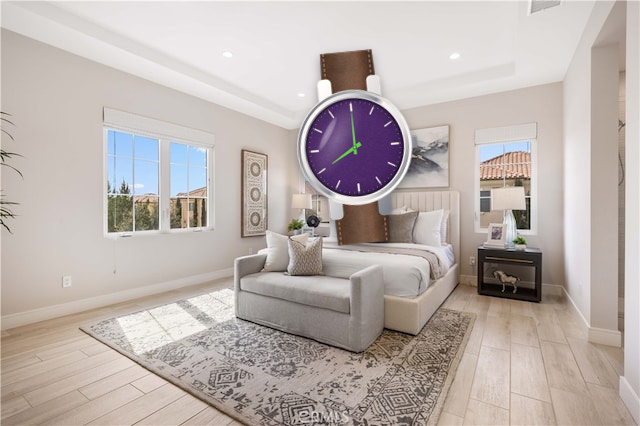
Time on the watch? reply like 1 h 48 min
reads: 8 h 00 min
